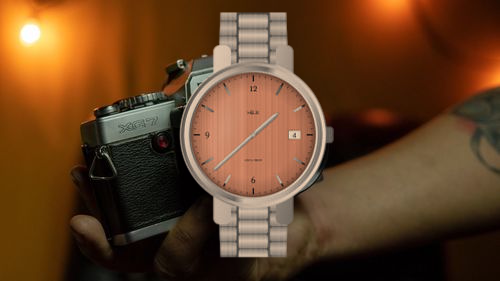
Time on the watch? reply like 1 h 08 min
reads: 1 h 38 min
